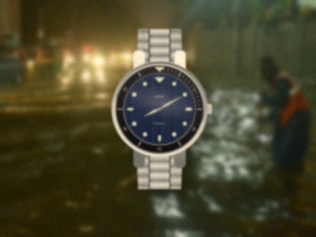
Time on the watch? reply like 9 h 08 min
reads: 8 h 10 min
